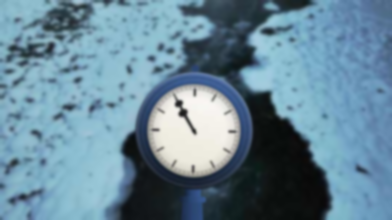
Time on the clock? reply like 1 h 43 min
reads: 10 h 55 min
